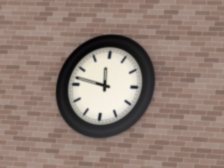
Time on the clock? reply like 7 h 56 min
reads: 11 h 47 min
